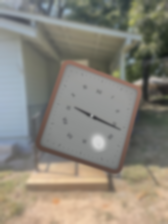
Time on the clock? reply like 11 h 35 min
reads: 9 h 16 min
